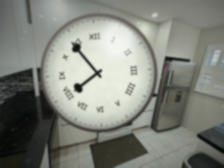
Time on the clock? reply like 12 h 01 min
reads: 7 h 54 min
